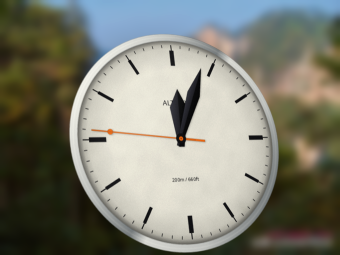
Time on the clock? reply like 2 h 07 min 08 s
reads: 12 h 03 min 46 s
